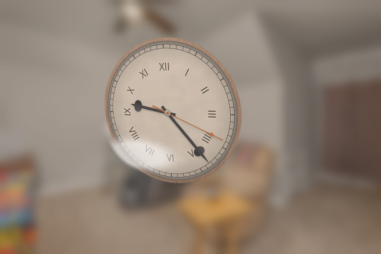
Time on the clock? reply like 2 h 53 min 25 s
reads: 9 h 23 min 19 s
